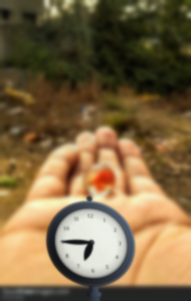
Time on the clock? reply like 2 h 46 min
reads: 6 h 45 min
